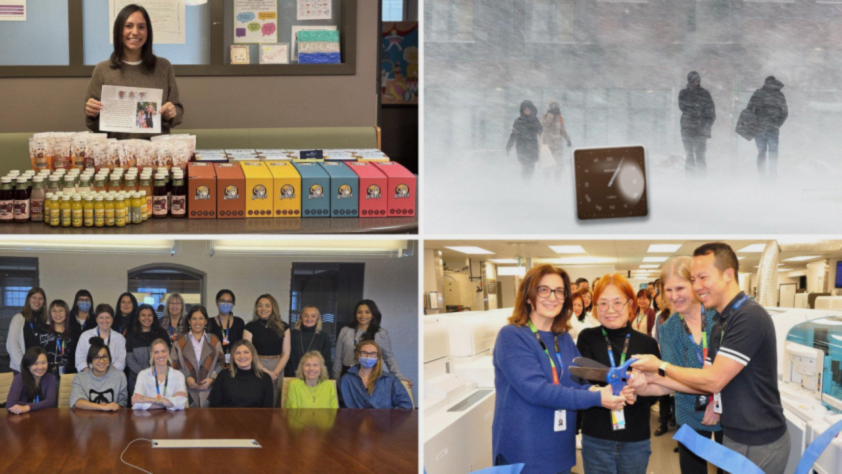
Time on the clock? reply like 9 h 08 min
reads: 1 h 05 min
